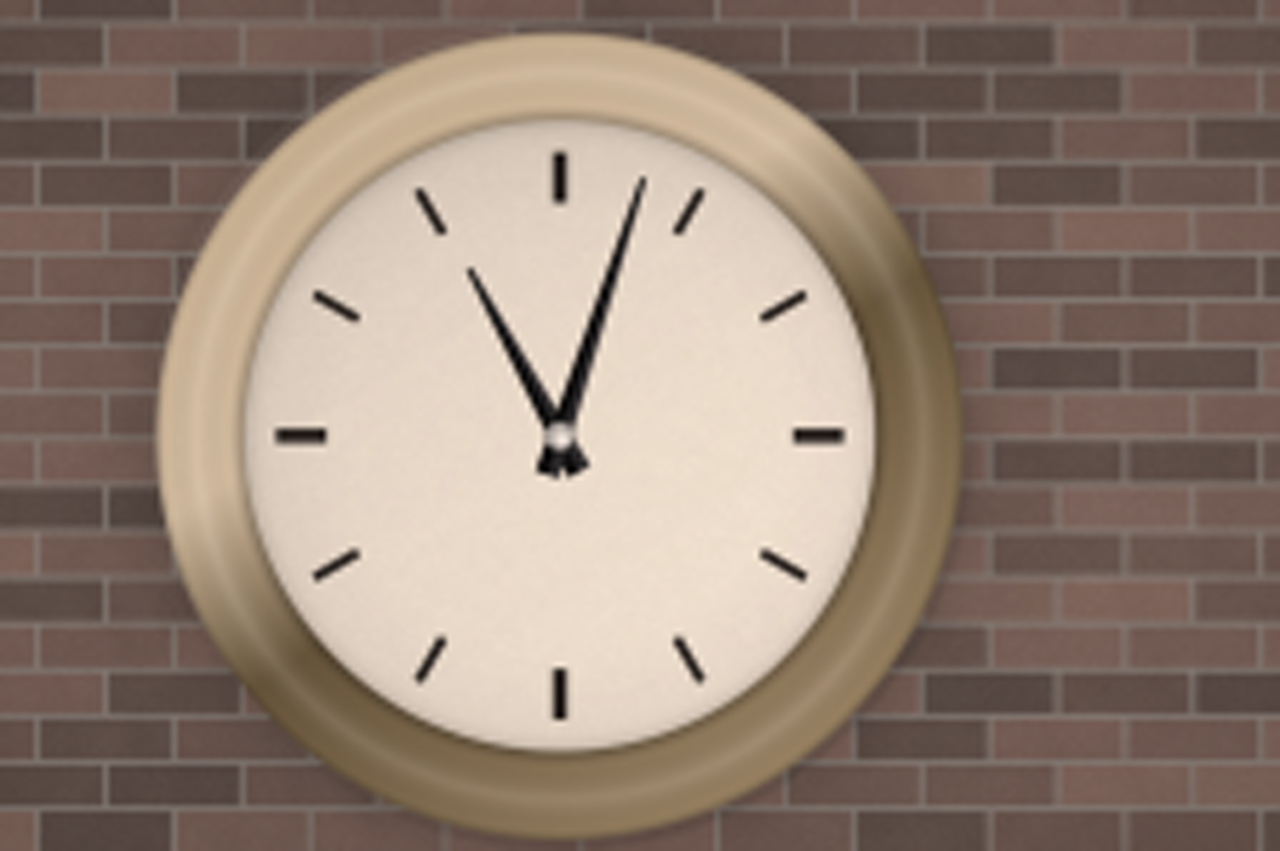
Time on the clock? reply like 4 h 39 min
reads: 11 h 03 min
